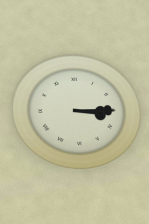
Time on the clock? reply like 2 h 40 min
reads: 3 h 15 min
